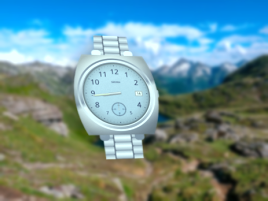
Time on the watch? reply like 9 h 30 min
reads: 8 h 44 min
